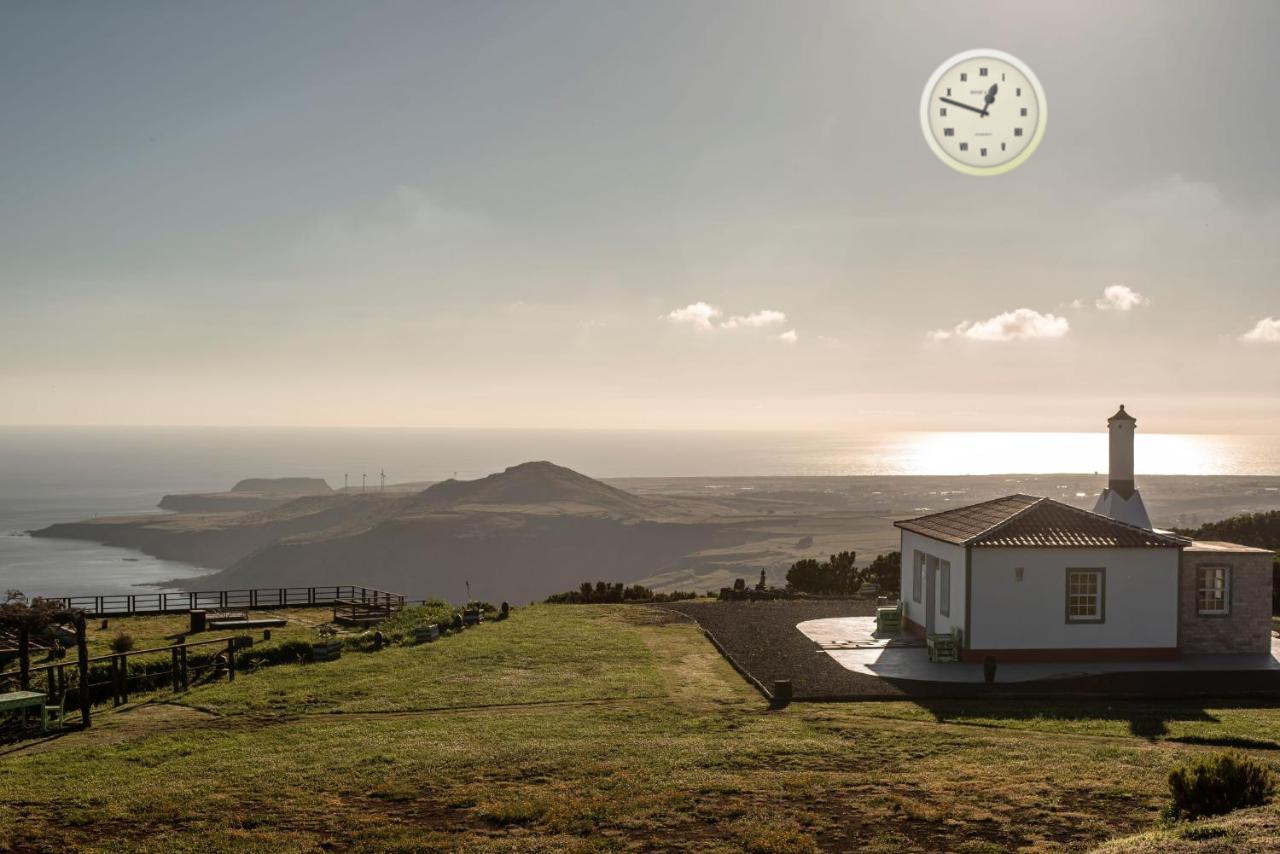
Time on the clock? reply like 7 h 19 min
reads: 12 h 48 min
